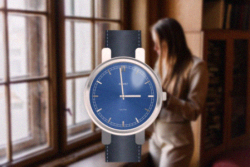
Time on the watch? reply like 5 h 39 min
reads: 2 h 59 min
